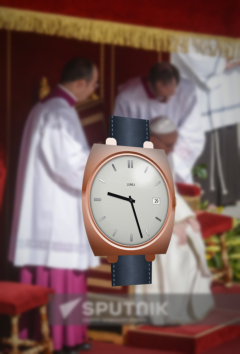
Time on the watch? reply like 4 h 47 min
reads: 9 h 27 min
